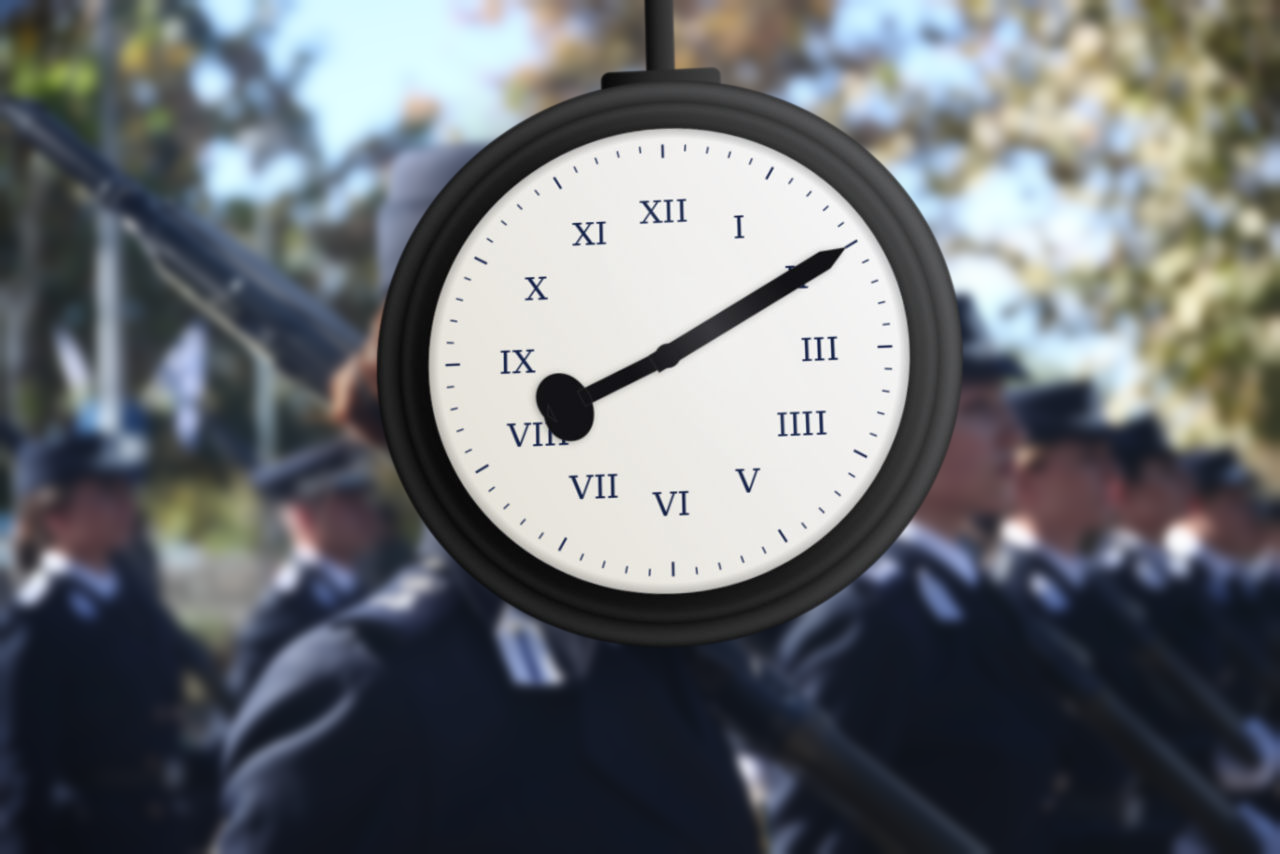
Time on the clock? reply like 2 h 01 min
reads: 8 h 10 min
